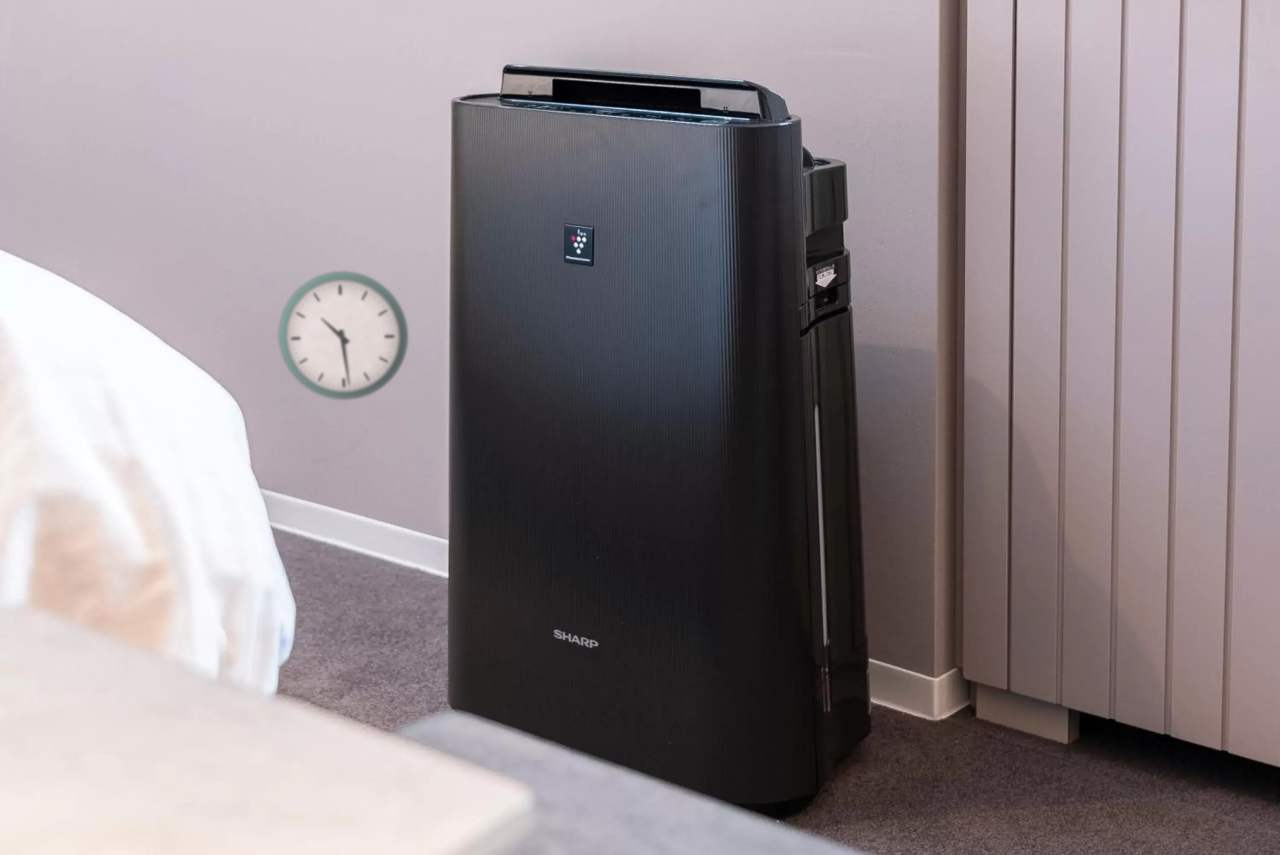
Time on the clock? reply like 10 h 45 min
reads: 10 h 29 min
